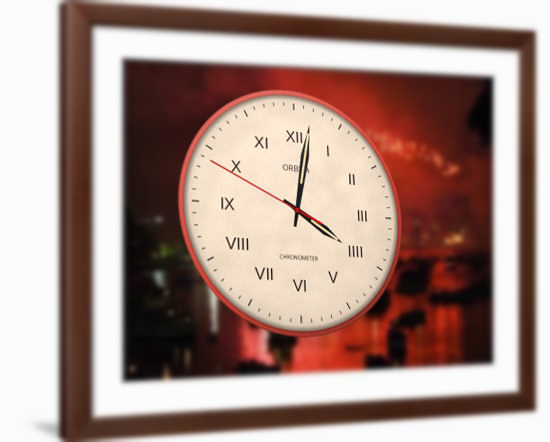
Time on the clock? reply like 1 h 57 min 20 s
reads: 4 h 01 min 49 s
